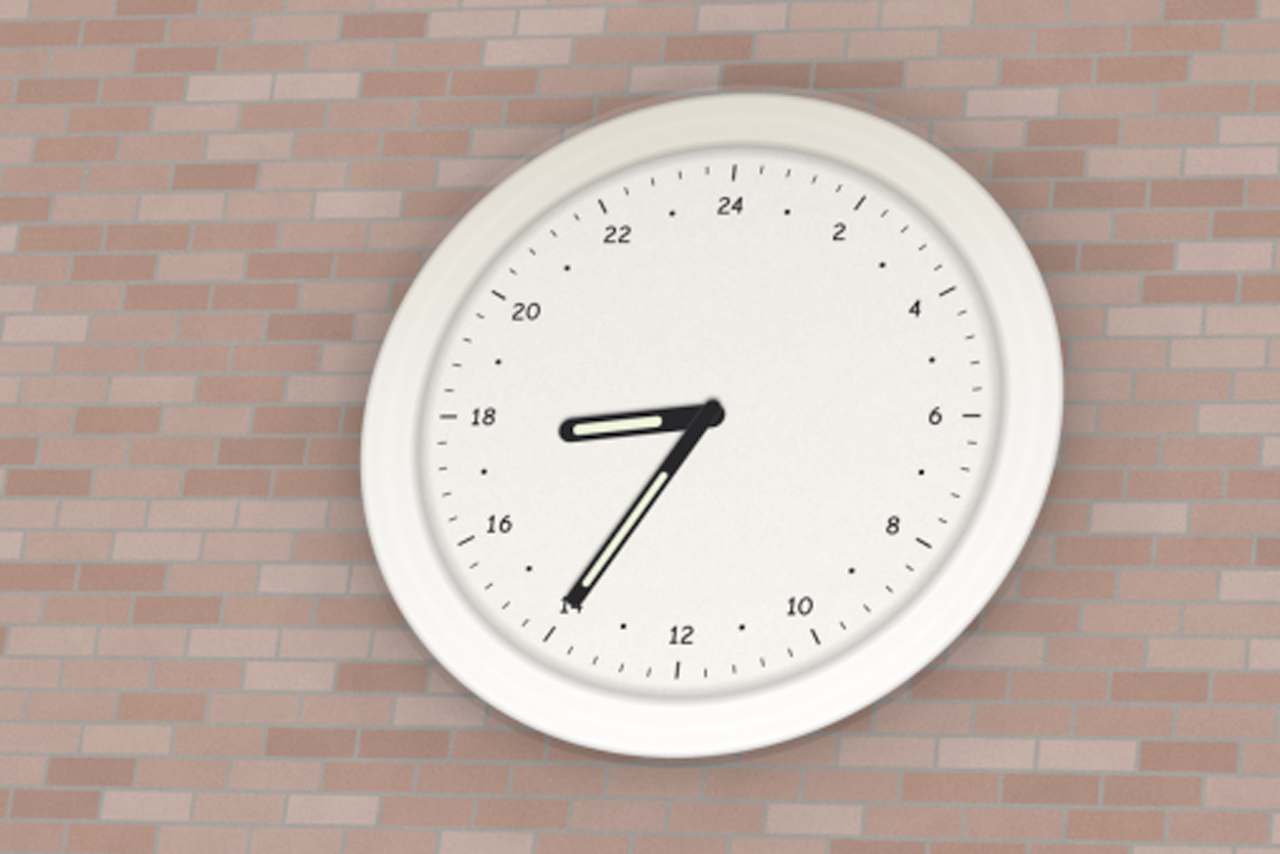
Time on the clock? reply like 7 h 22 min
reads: 17 h 35 min
